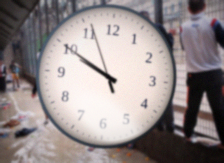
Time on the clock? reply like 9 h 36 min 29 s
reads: 9 h 49 min 56 s
